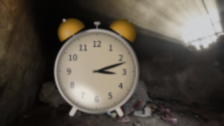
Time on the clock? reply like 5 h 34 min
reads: 3 h 12 min
